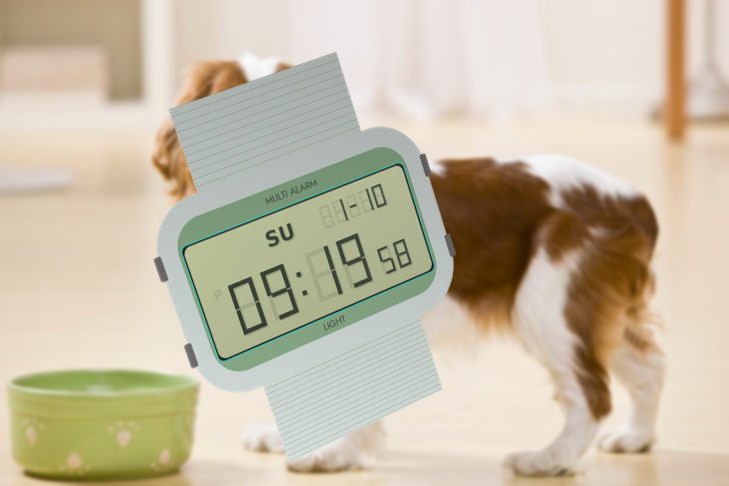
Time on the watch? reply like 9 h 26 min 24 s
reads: 9 h 19 min 58 s
